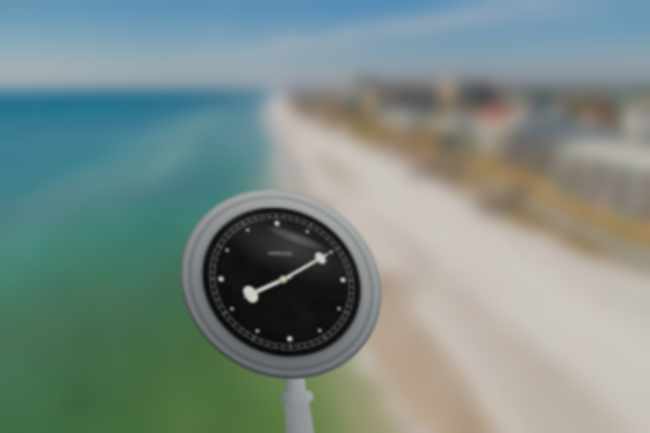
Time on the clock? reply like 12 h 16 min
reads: 8 h 10 min
